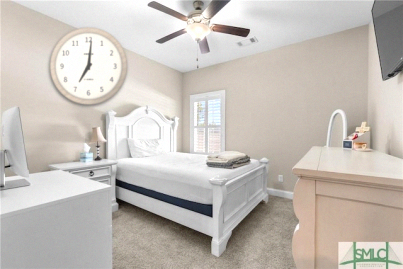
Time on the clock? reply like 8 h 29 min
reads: 7 h 01 min
